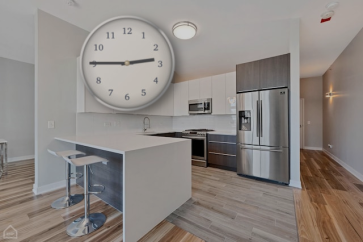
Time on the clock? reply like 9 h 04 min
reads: 2 h 45 min
